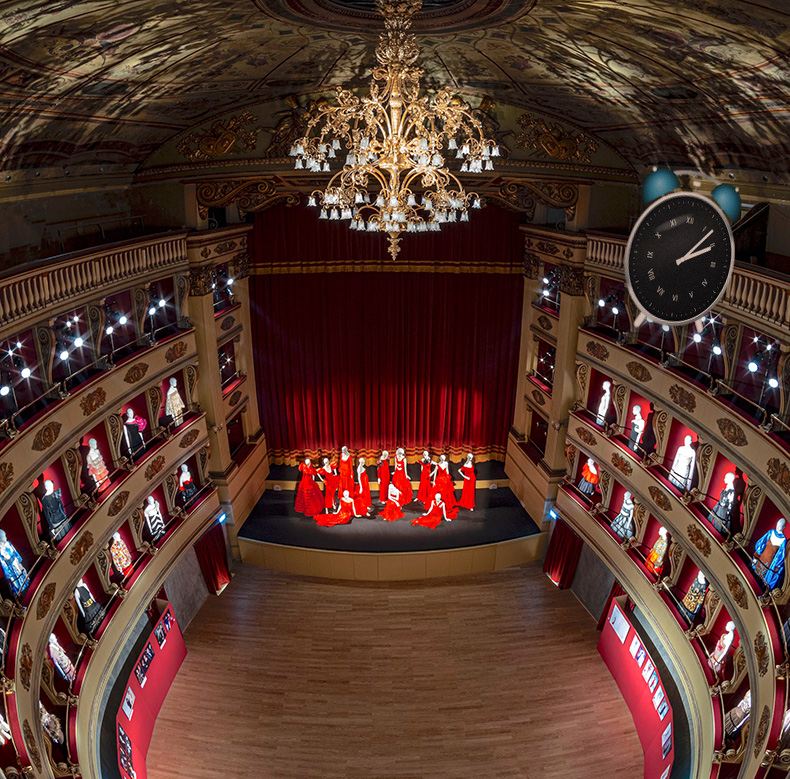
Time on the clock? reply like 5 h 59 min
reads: 2 h 07 min
